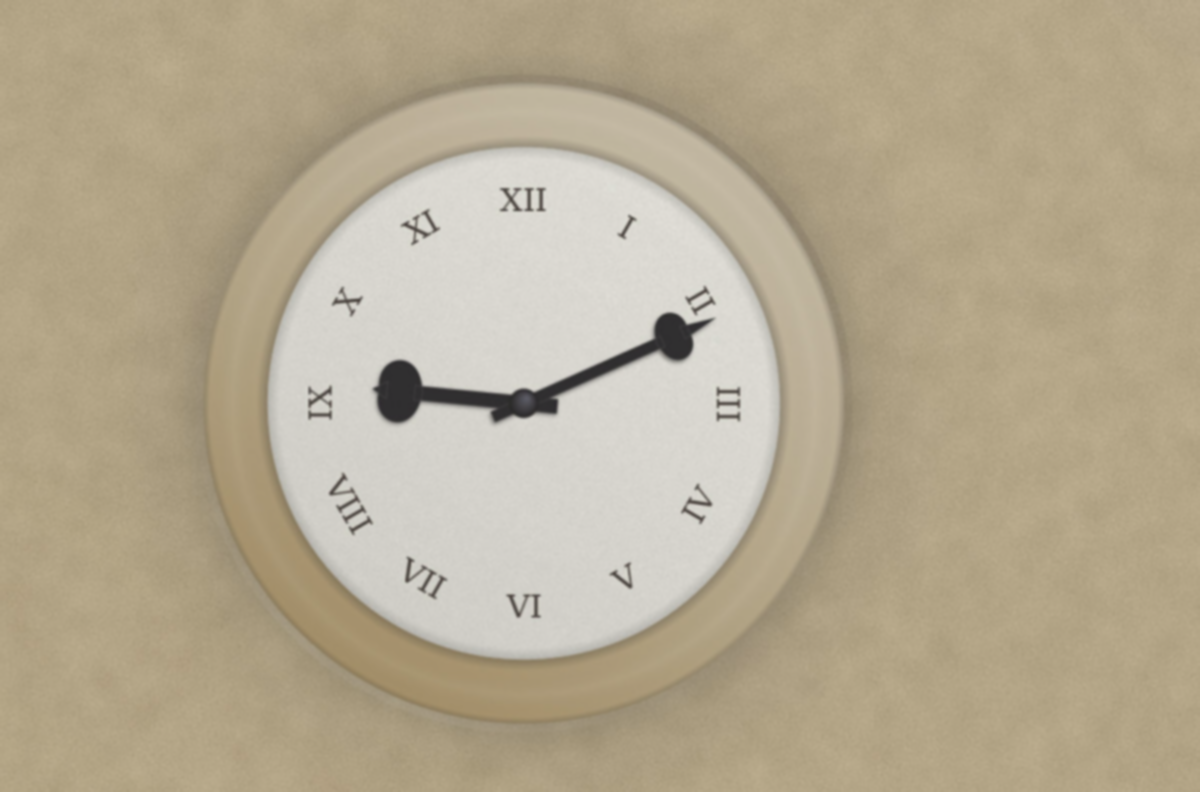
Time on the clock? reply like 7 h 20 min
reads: 9 h 11 min
